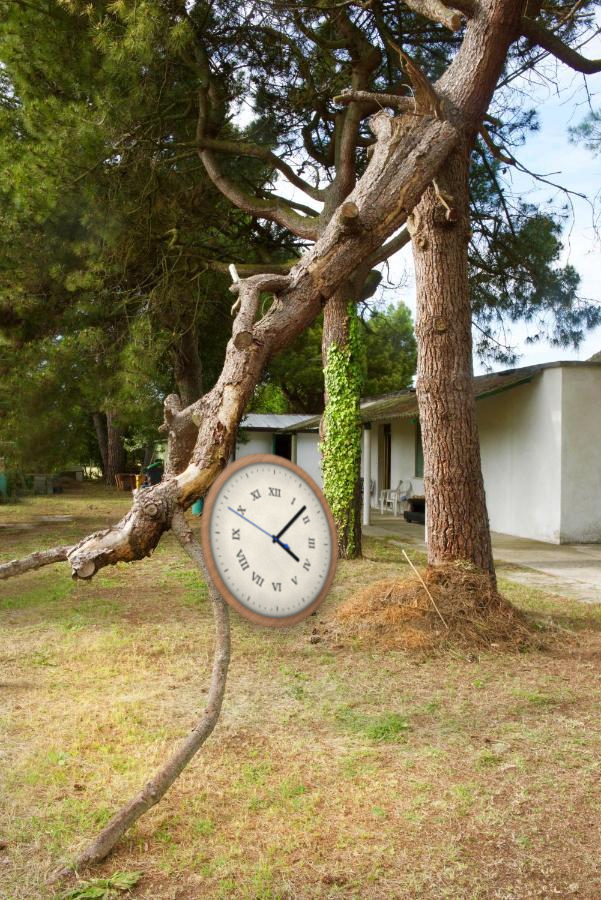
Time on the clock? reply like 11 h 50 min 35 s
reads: 4 h 07 min 49 s
